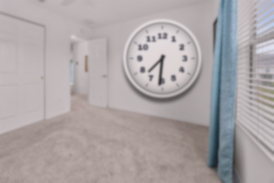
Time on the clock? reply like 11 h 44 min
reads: 7 h 31 min
